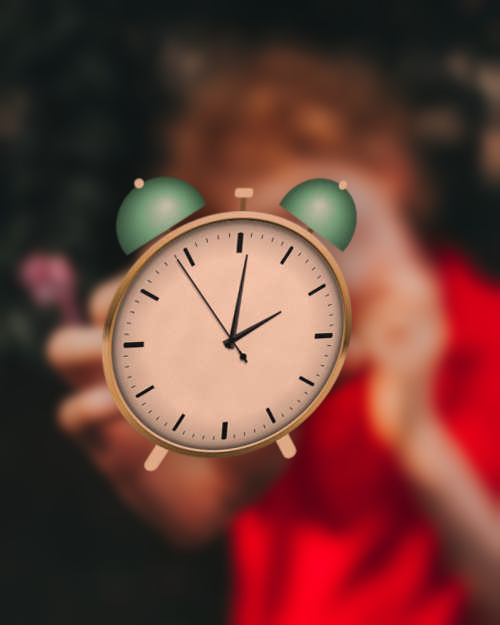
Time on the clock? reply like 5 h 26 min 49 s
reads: 2 h 00 min 54 s
